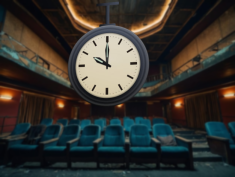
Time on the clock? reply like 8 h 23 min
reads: 10 h 00 min
